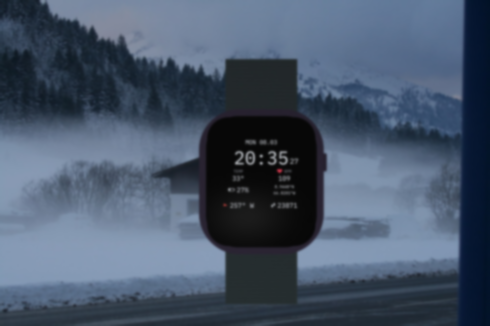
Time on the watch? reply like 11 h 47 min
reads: 20 h 35 min
